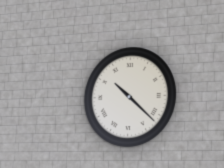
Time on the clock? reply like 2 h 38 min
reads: 10 h 22 min
